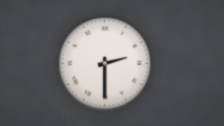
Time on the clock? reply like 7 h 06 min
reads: 2 h 30 min
